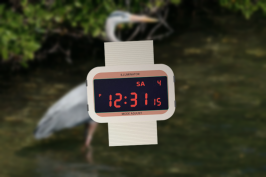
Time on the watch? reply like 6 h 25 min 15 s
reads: 12 h 31 min 15 s
